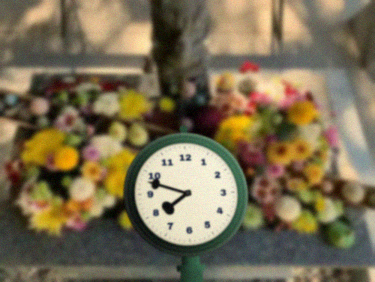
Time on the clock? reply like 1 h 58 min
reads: 7 h 48 min
